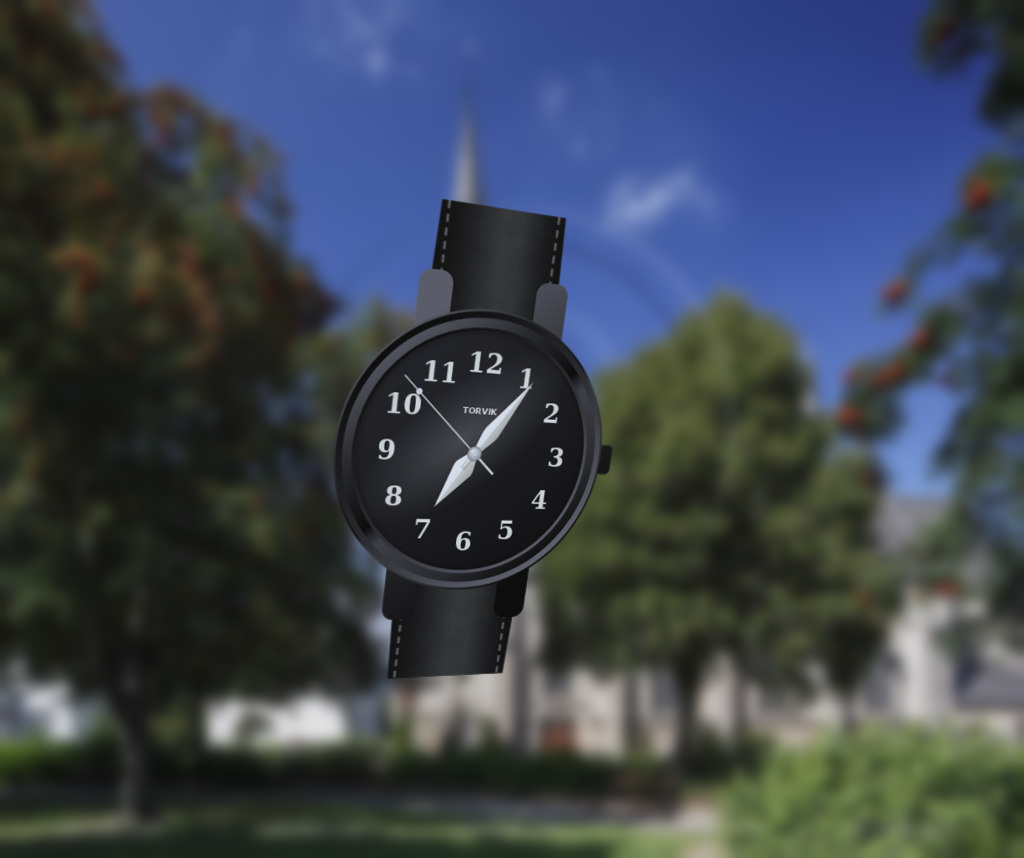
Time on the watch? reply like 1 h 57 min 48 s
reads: 7 h 05 min 52 s
